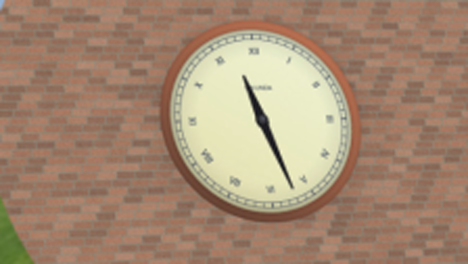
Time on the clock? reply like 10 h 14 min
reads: 11 h 27 min
